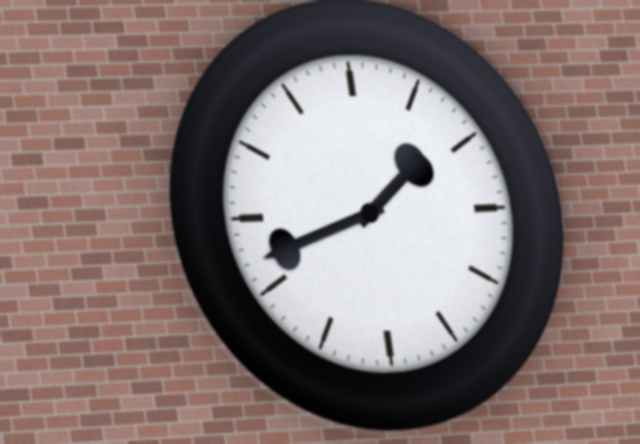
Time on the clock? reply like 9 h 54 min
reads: 1 h 42 min
